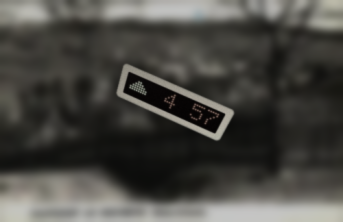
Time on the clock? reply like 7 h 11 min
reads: 4 h 57 min
